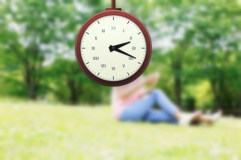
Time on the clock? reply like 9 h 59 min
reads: 2 h 19 min
